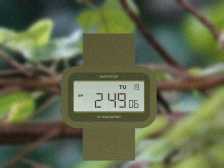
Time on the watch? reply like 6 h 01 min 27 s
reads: 2 h 49 min 06 s
